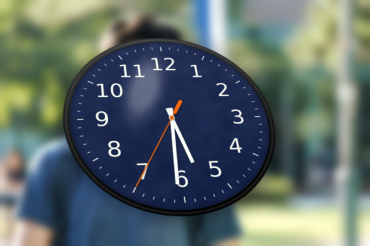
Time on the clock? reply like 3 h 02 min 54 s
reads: 5 h 30 min 35 s
